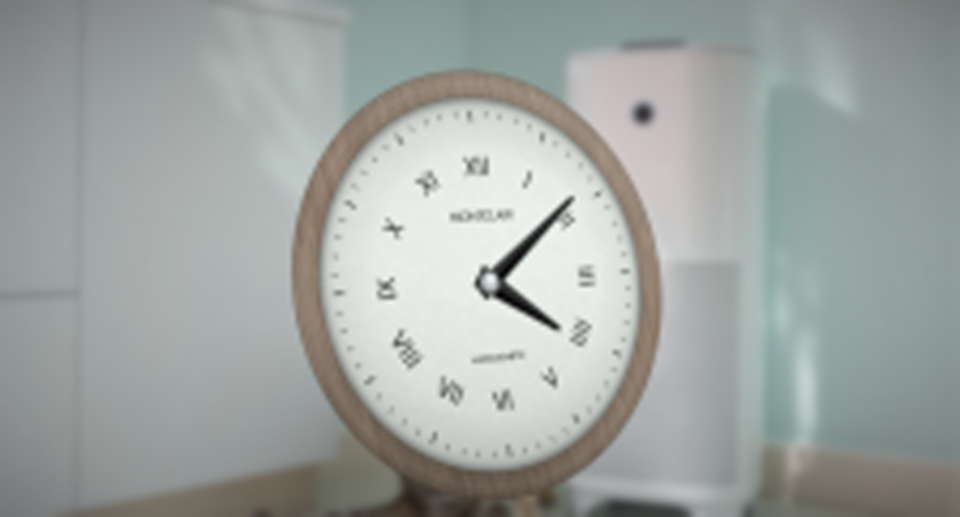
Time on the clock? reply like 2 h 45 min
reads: 4 h 09 min
